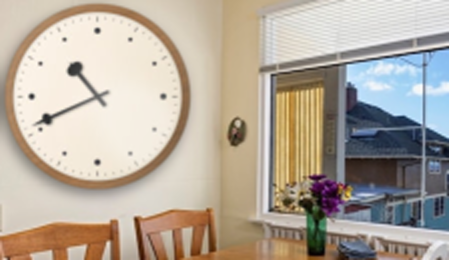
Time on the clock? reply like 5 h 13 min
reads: 10 h 41 min
